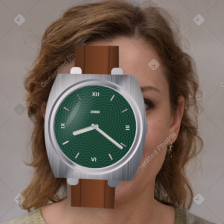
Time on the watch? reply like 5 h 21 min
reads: 8 h 21 min
